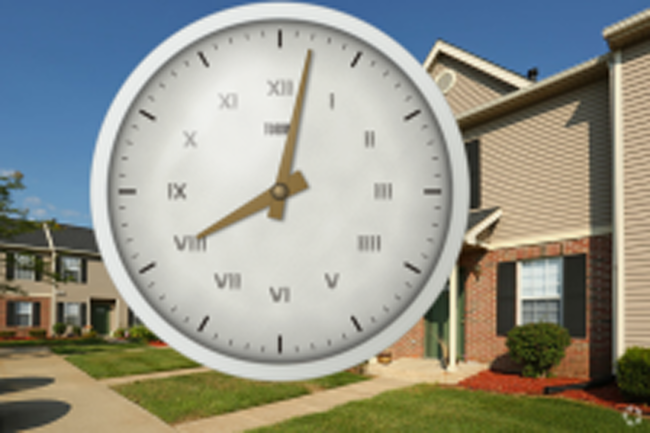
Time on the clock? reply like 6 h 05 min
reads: 8 h 02 min
